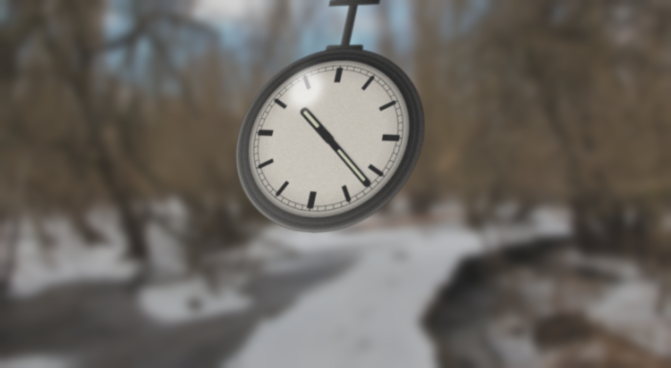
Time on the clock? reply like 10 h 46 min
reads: 10 h 22 min
